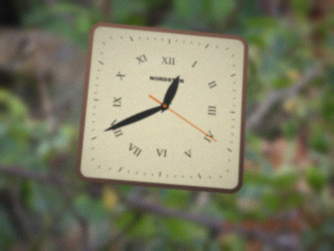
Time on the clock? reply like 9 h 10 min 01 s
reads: 12 h 40 min 20 s
